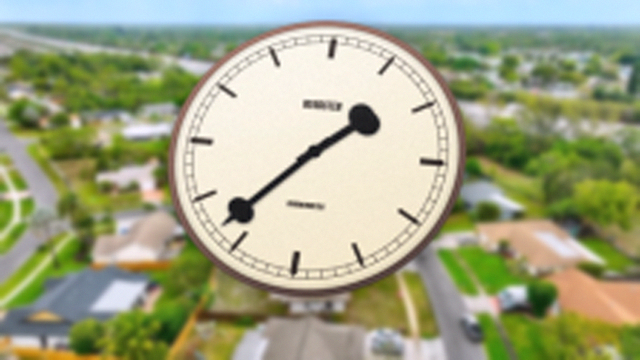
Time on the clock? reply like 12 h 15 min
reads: 1 h 37 min
